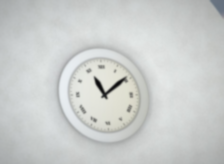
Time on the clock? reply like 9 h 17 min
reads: 11 h 09 min
